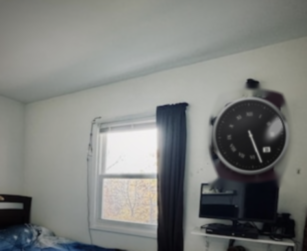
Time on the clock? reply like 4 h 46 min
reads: 5 h 27 min
